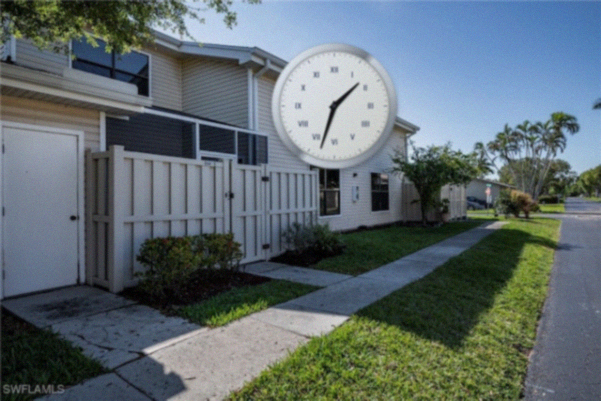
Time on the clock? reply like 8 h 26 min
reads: 1 h 33 min
